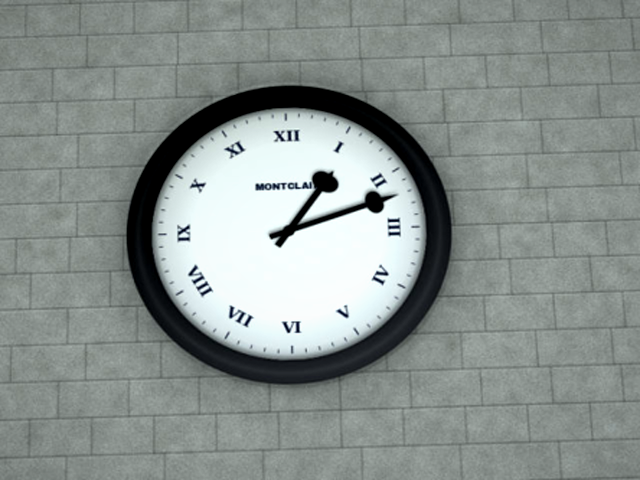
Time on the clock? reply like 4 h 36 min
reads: 1 h 12 min
